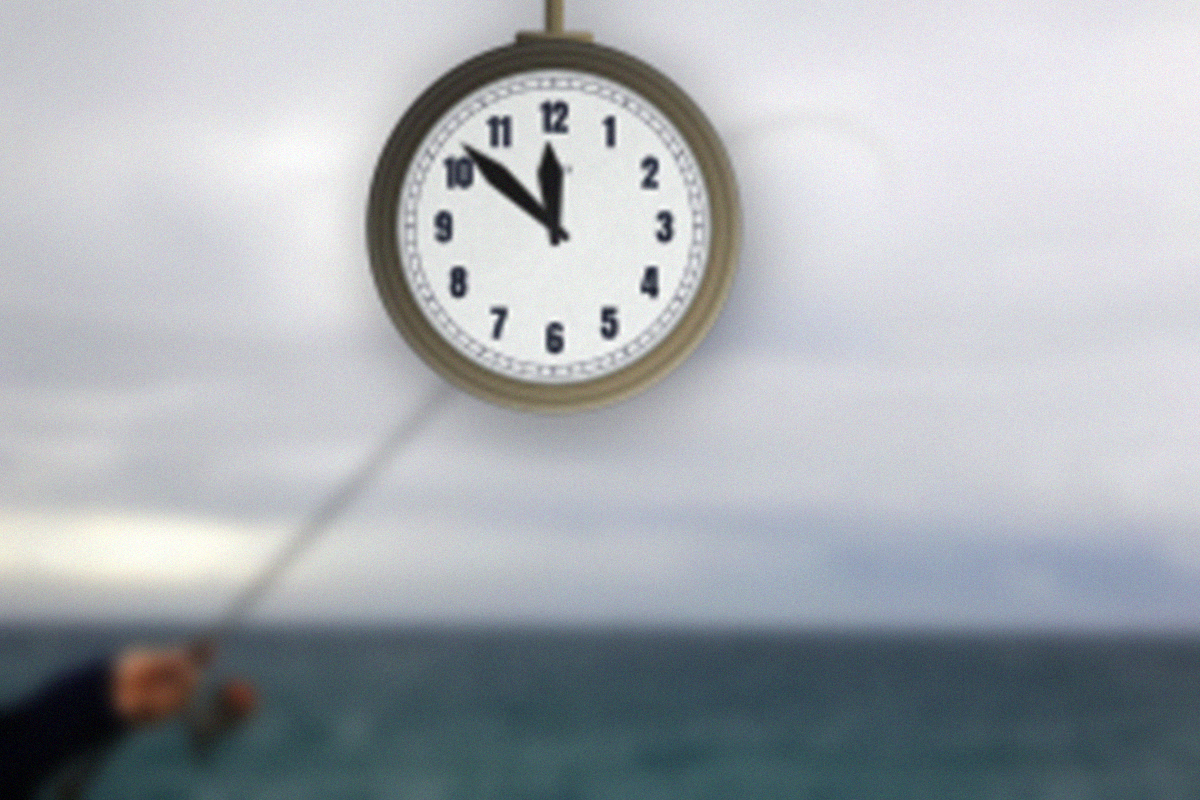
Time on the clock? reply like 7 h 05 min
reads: 11 h 52 min
